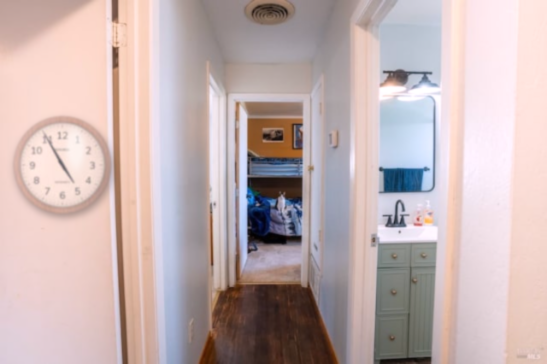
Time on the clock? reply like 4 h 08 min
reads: 4 h 55 min
